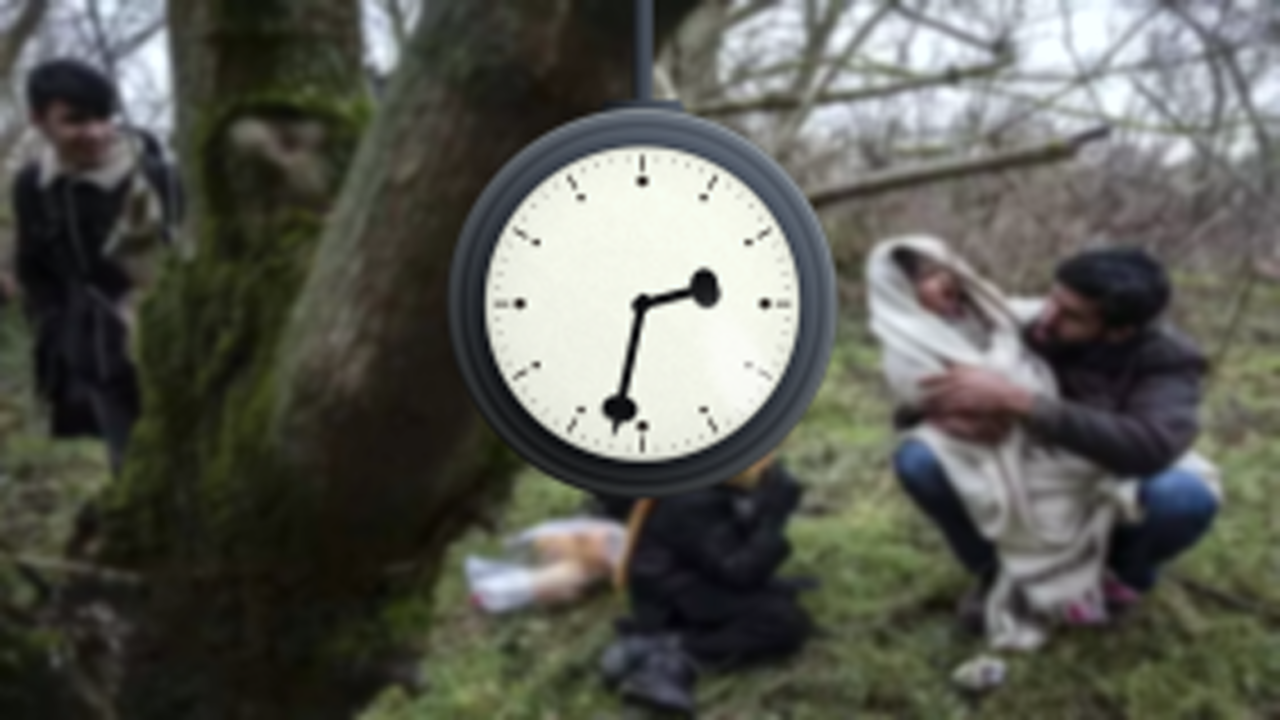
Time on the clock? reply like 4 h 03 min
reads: 2 h 32 min
